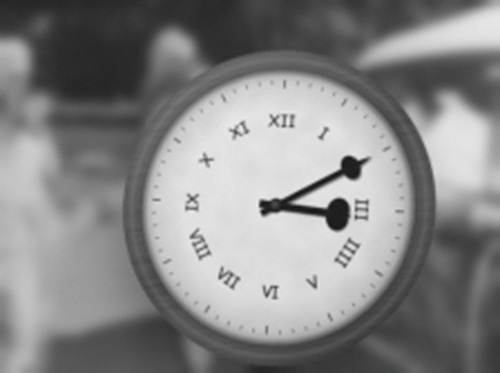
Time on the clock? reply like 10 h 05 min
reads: 3 h 10 min
